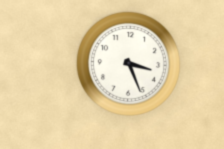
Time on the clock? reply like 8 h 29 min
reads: 3 h 26 min
